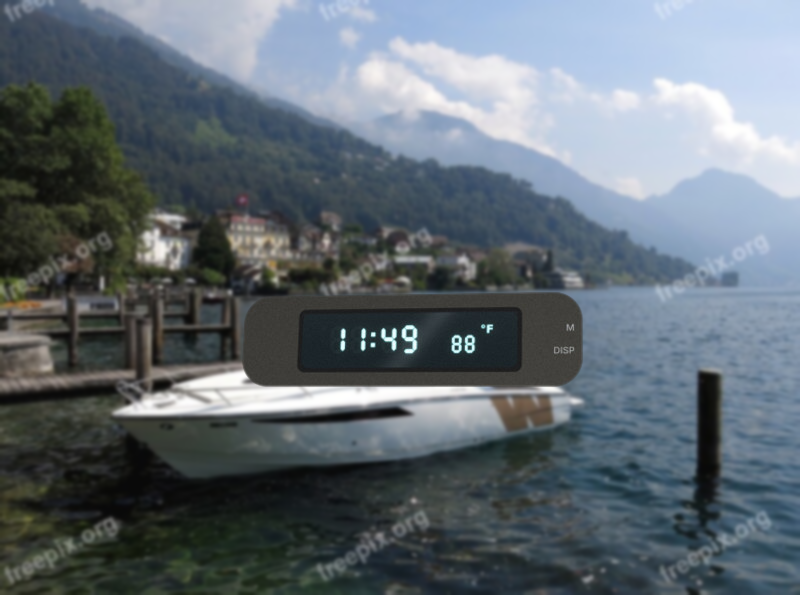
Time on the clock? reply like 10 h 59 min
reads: 11 h 49 min
